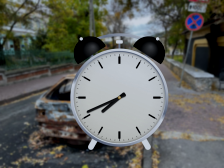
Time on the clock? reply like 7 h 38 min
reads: 7 h 41 min
